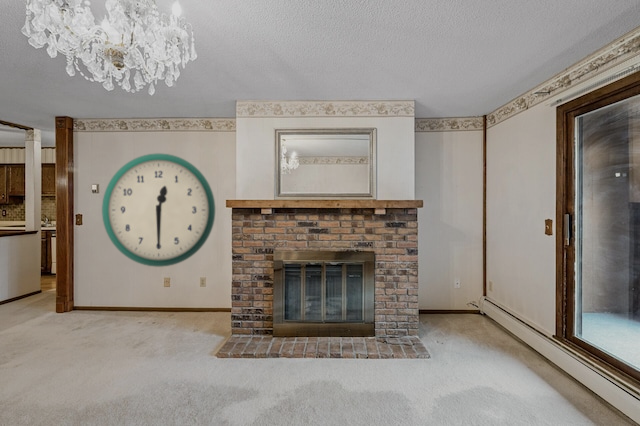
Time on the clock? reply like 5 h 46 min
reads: 12 h 30 min
